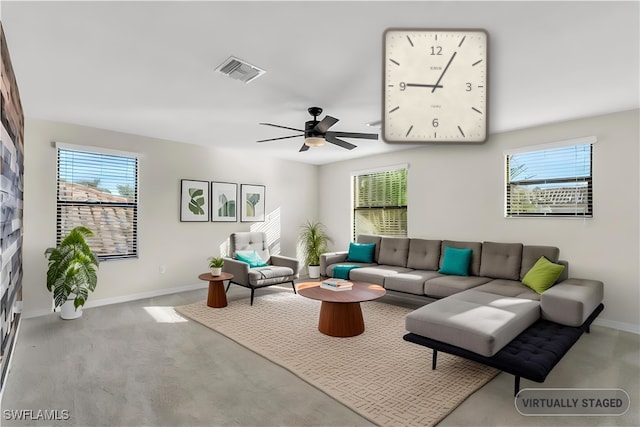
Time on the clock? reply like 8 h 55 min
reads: 9 h 05 min
